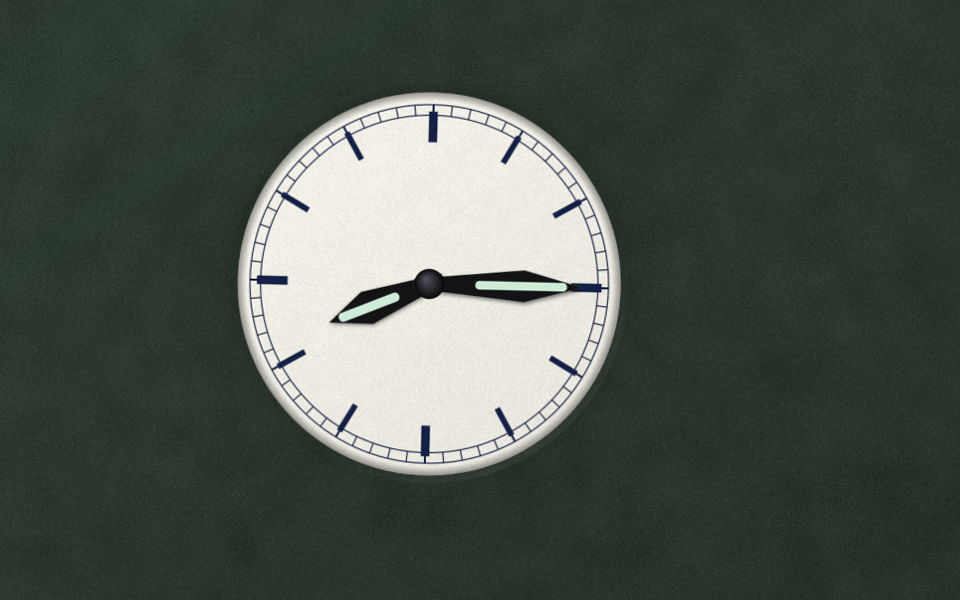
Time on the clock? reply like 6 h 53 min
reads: 8 h 15 min
